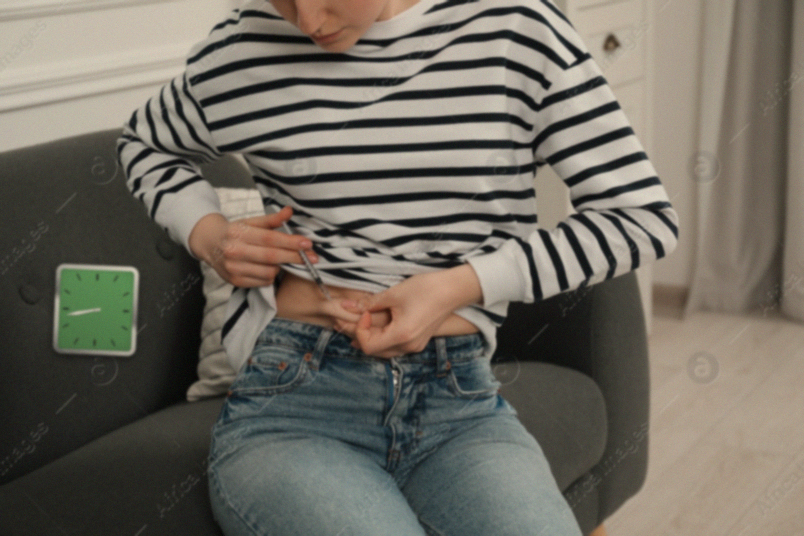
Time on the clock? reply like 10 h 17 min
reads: 8 h 43 min
